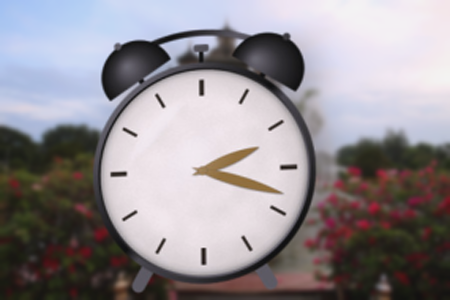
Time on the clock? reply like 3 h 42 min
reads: 2 h 18 min
